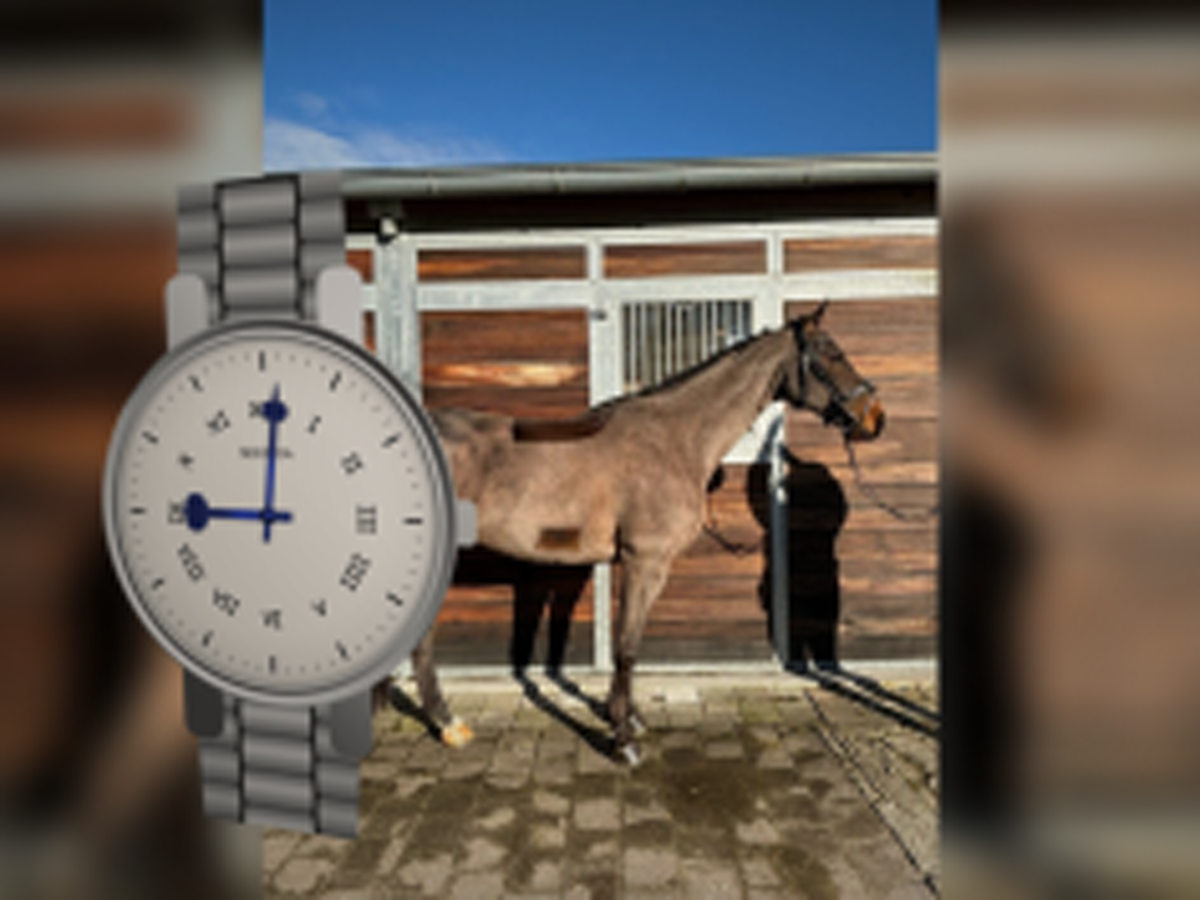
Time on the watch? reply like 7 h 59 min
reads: 9 h 01 min
